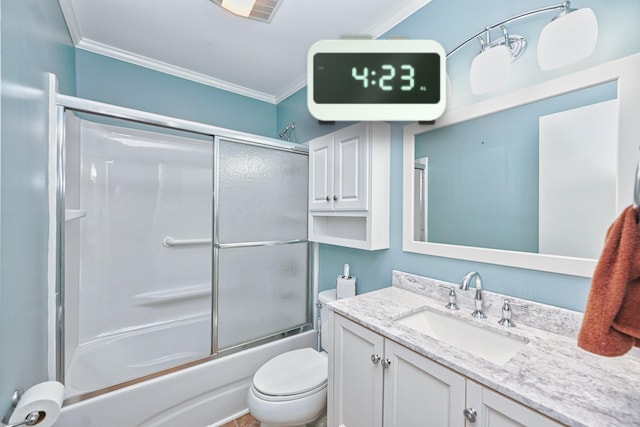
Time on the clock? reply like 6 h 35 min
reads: 4 h 23 min
